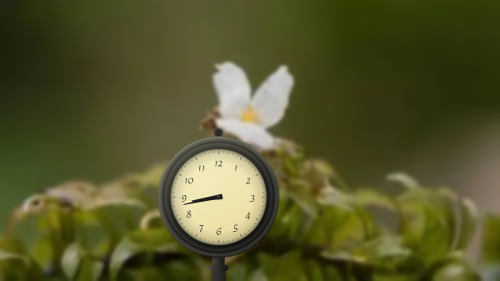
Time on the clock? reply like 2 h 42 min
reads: 8 h 43 min
